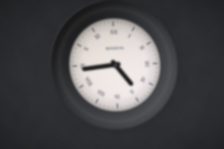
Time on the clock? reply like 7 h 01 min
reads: 4 h 44 min
